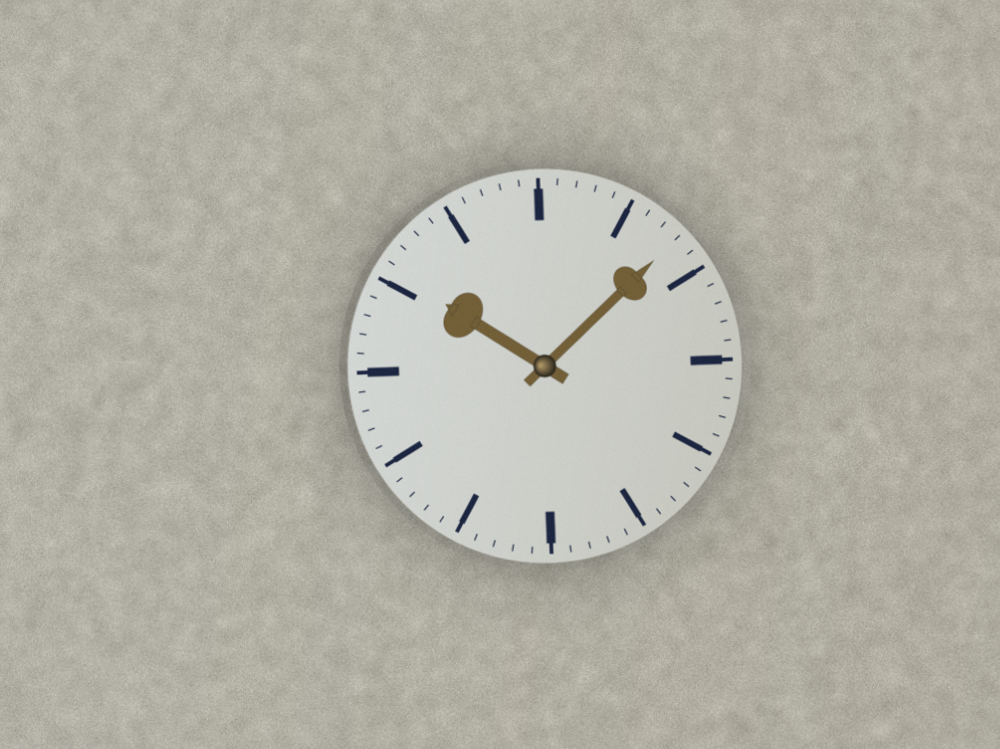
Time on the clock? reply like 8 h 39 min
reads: 10 h 08 min
